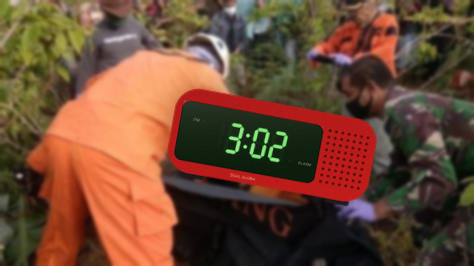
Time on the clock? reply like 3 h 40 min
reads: 3 h 02 min
